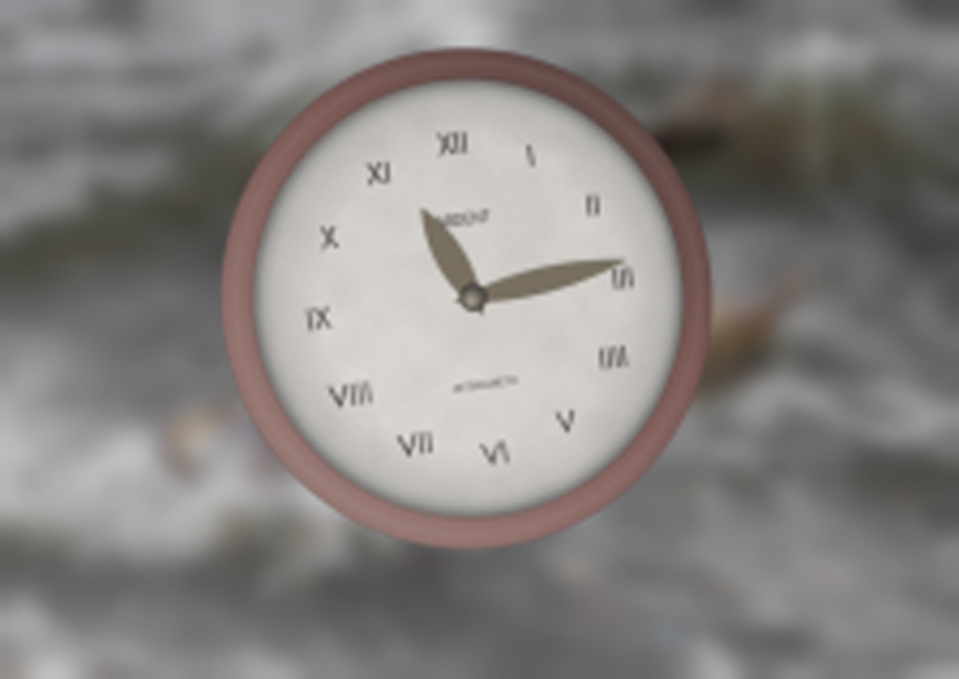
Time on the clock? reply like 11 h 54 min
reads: 11 h 14 min
